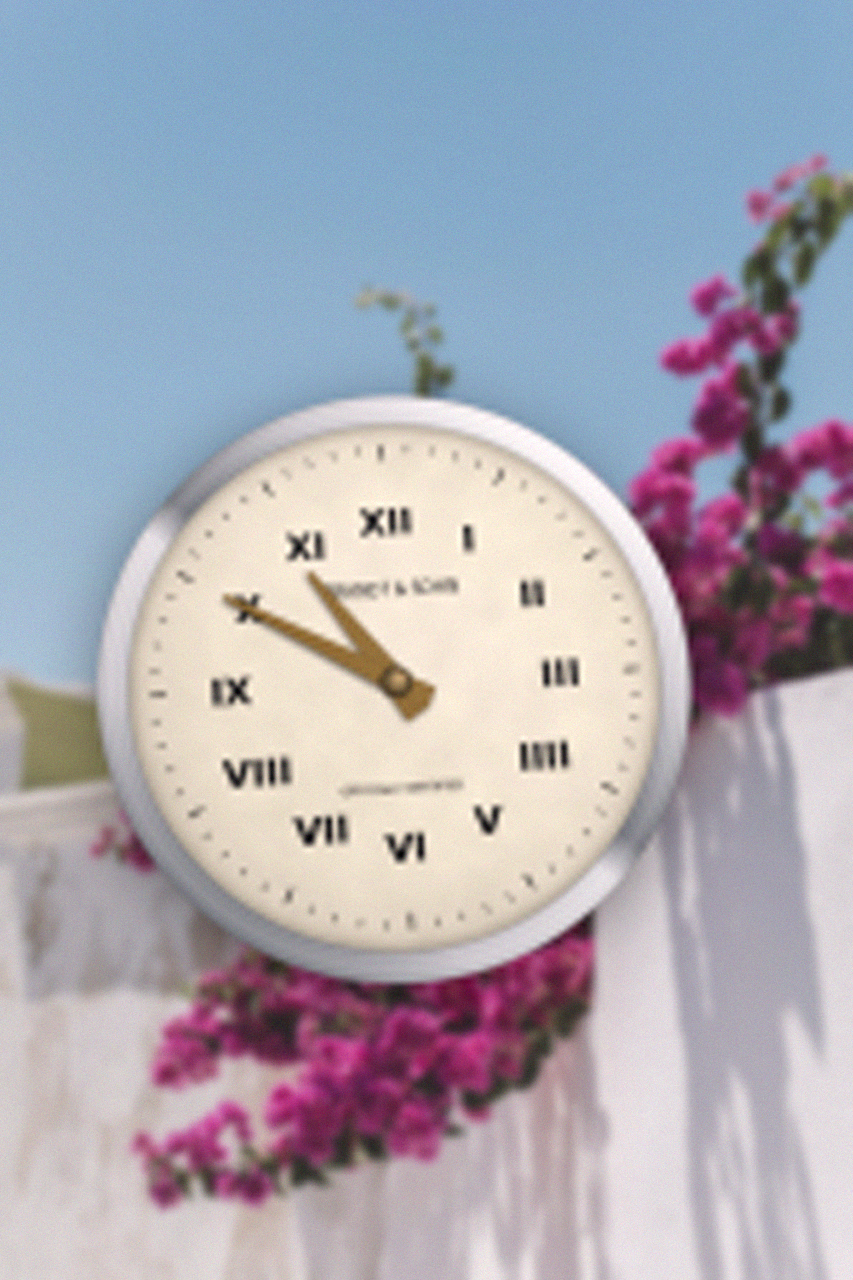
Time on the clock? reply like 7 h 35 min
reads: 10 h 50 min
